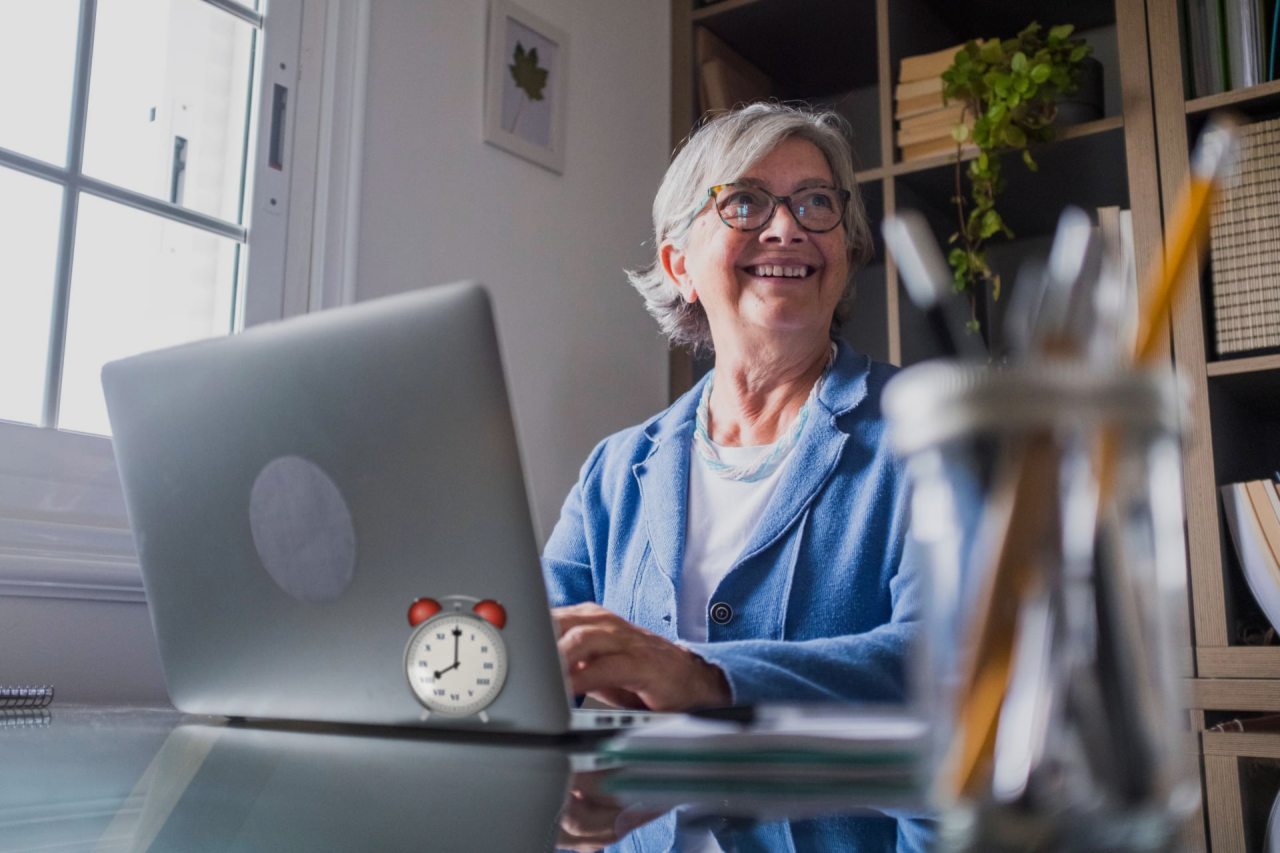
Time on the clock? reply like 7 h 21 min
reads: 8 h 00 min
